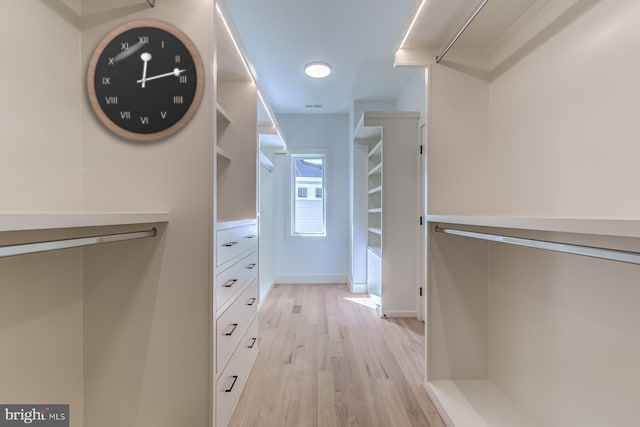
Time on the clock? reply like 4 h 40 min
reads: 12 h 13 min
